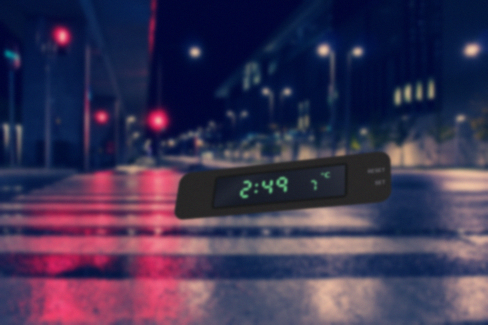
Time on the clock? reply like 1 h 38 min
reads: 2 h 49 min
